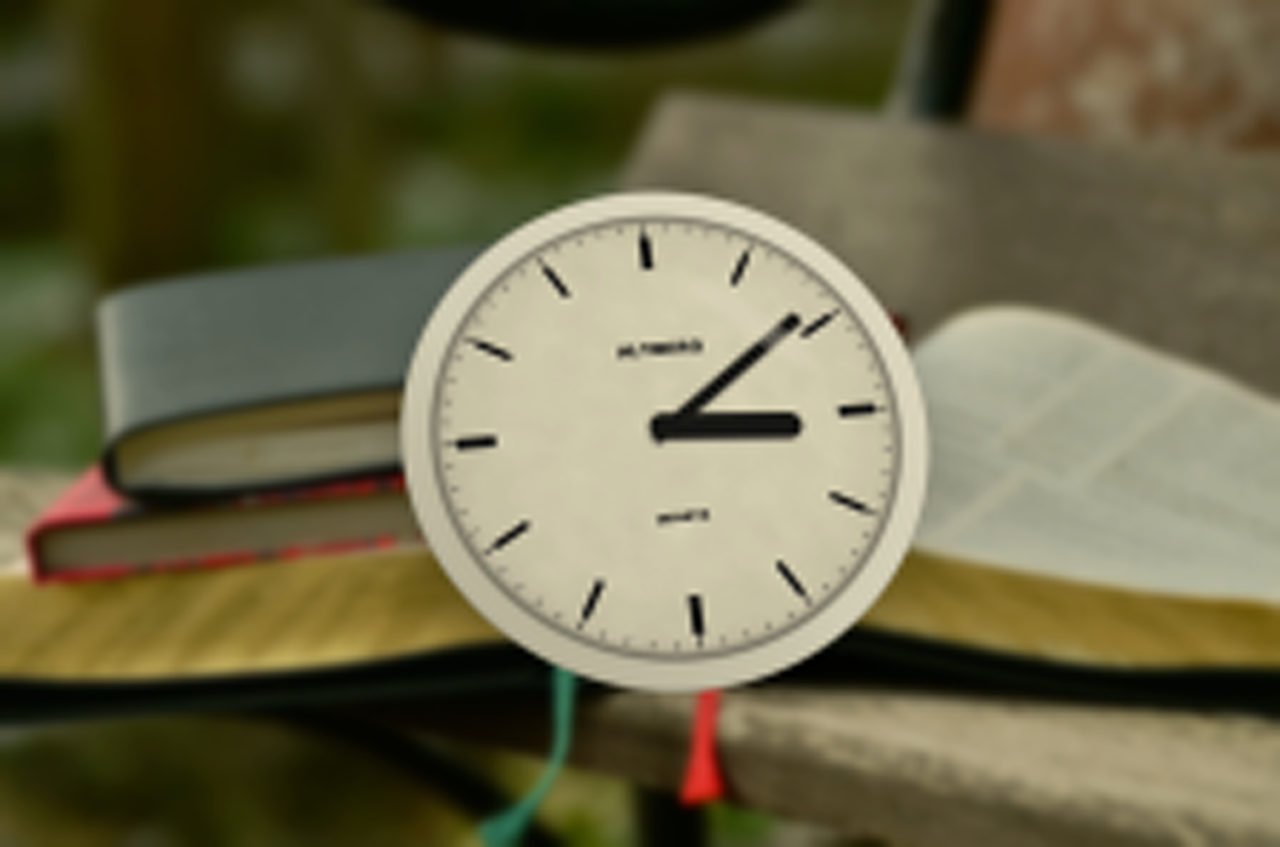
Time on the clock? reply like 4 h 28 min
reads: 3 h 09 min
